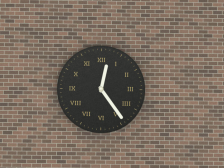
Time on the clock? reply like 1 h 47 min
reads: 12 h 24 min
